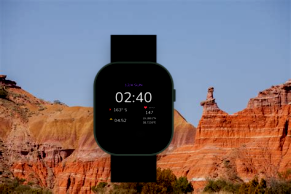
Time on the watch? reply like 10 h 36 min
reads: 2 h 40 min
